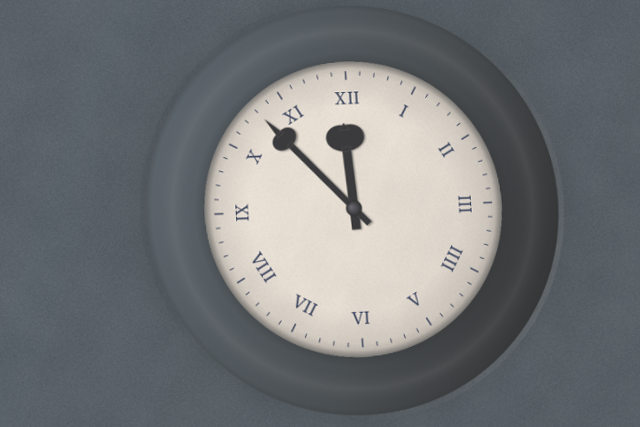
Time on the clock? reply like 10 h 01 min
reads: 11 h 53 min
